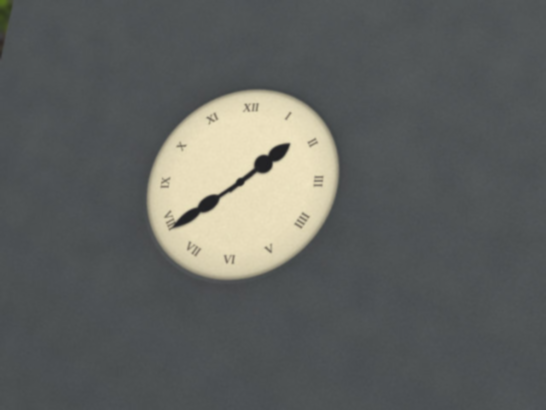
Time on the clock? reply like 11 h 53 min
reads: 1 h 39 min
